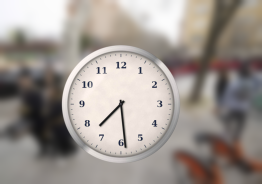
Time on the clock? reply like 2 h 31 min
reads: 7 h 29 min
